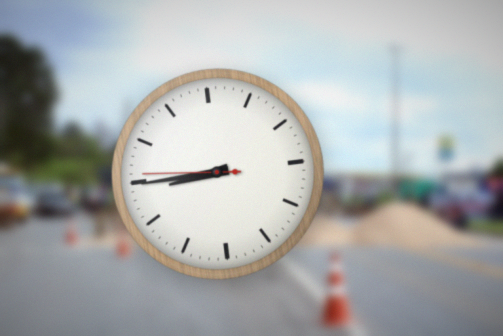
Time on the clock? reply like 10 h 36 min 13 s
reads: 8 h 44 min 46 s
